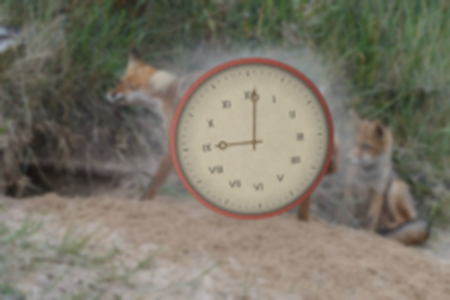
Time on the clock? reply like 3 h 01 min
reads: 9 h 01 min
